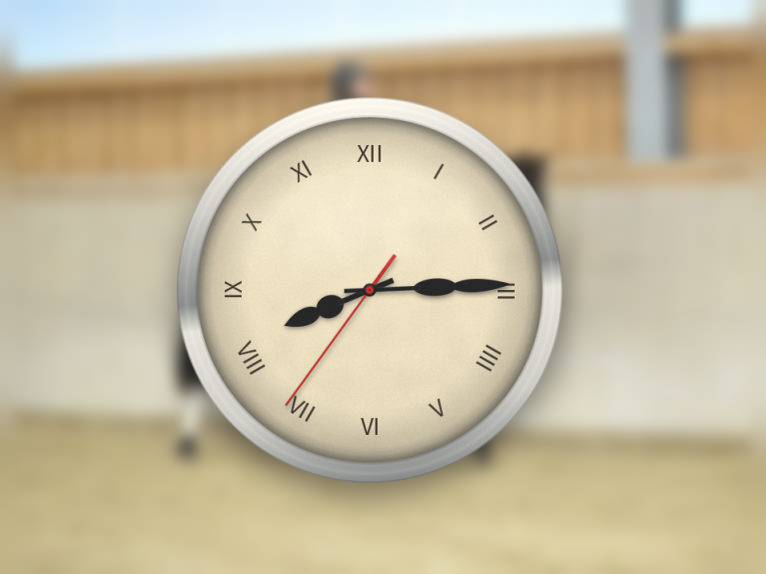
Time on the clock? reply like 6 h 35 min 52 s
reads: 8 h 14 min 36 s
